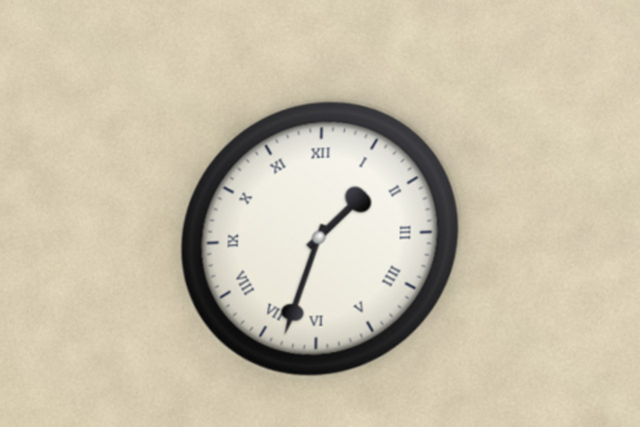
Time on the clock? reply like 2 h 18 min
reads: 1 h 33 min
